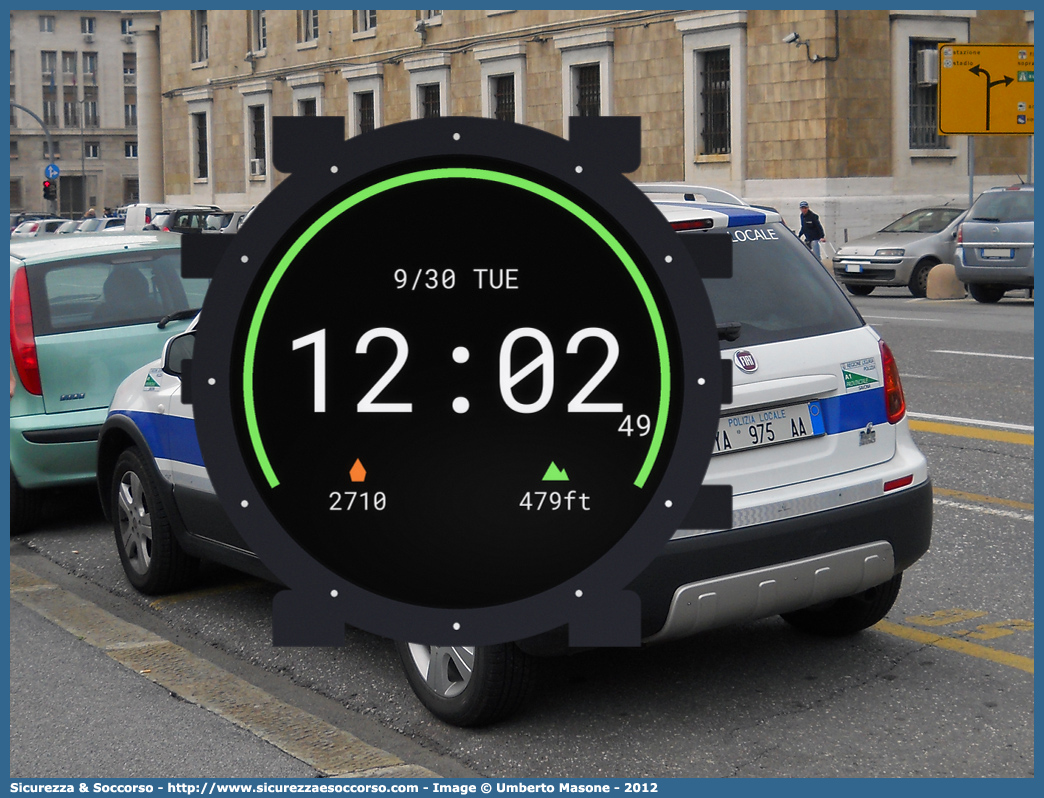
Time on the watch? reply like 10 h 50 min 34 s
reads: 12 h 02 min 49 s
